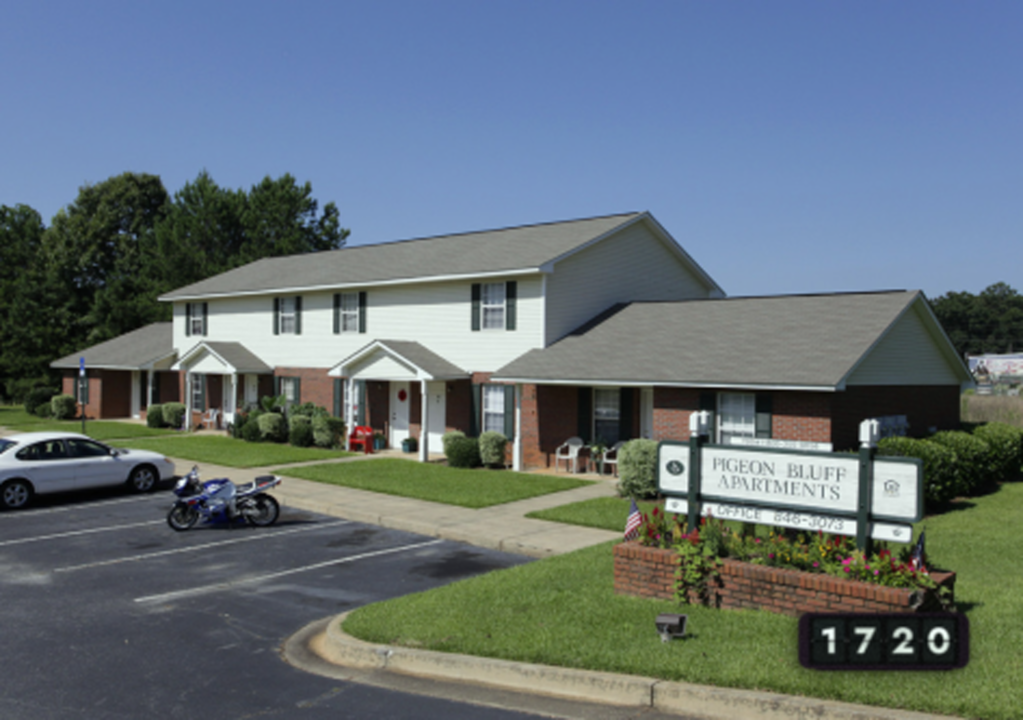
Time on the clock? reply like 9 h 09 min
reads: 17 h 20 min
